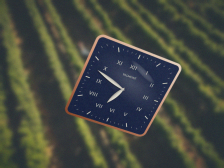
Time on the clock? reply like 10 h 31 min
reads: 6 h 48 min
